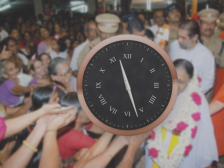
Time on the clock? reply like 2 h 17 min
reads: 11 h 27 min
